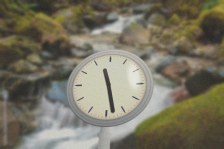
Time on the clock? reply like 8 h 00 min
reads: 11 h 28 min
